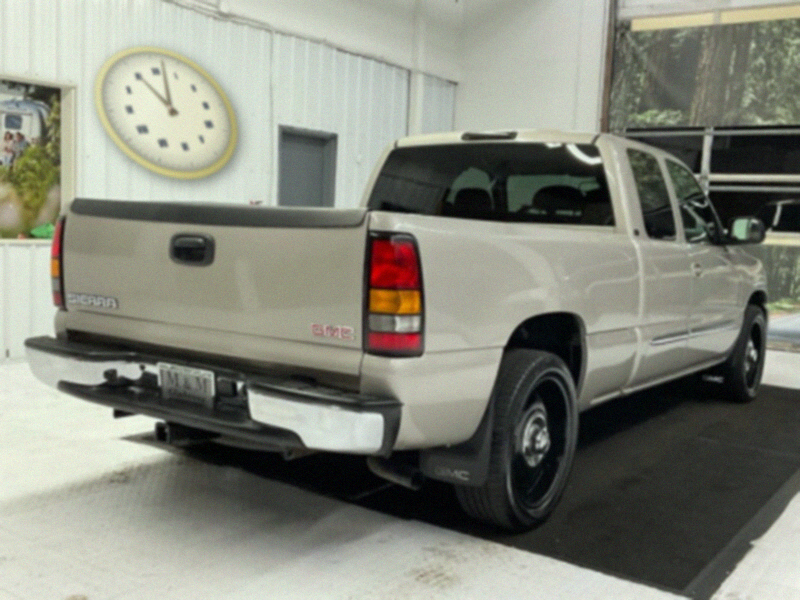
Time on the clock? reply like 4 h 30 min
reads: 11 h 02 min
